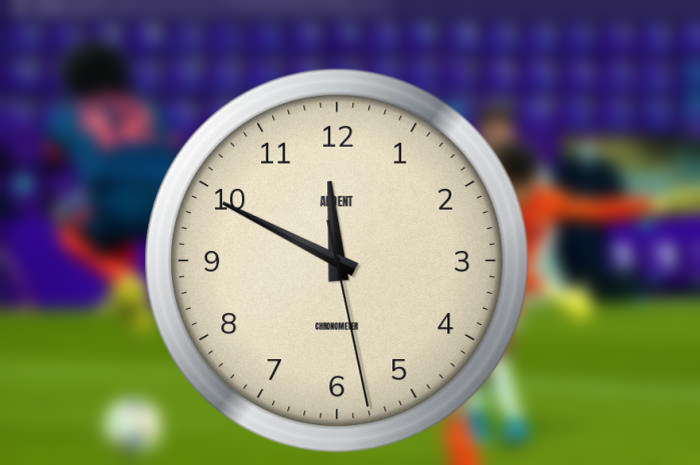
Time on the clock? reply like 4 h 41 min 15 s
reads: 11 h 49 min 28 s
